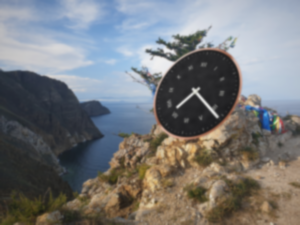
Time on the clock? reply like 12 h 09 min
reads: 7 h 21 min
